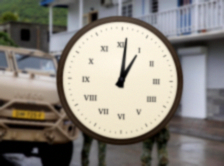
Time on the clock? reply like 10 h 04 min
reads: 1 h 01 min
